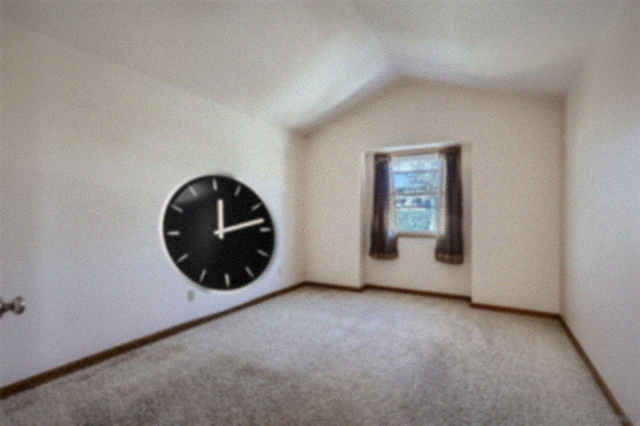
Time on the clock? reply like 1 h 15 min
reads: 12 h 13 min
